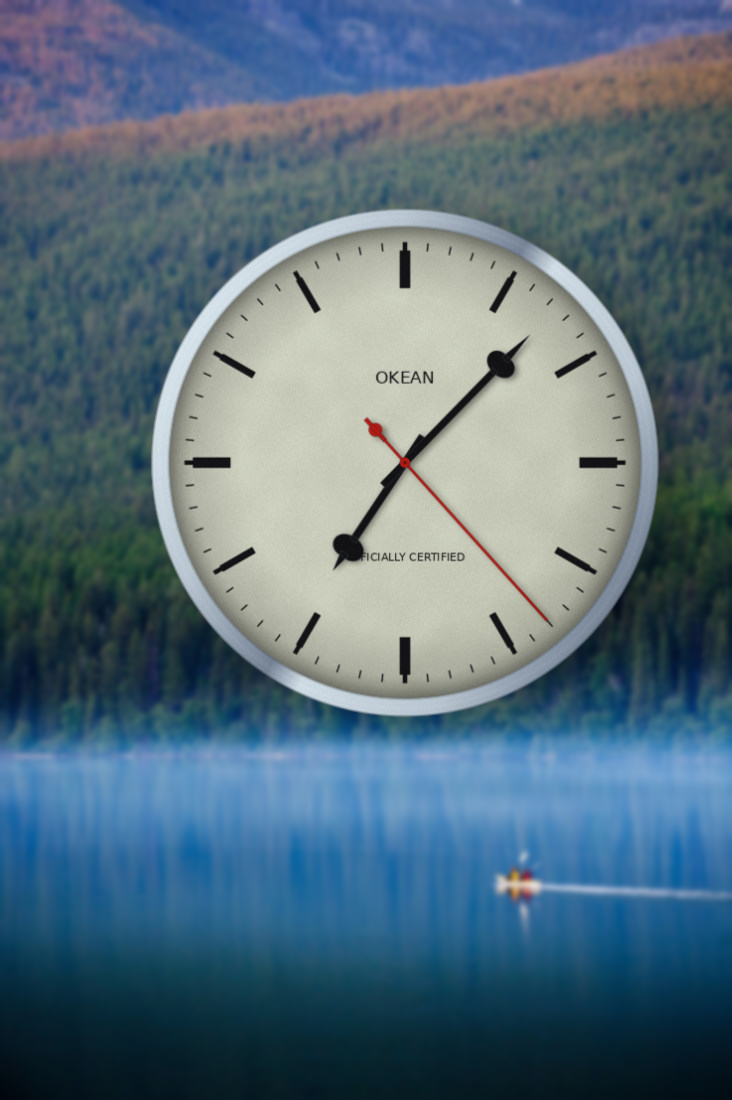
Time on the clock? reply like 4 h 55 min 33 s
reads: 7 h 07 min 23 s
